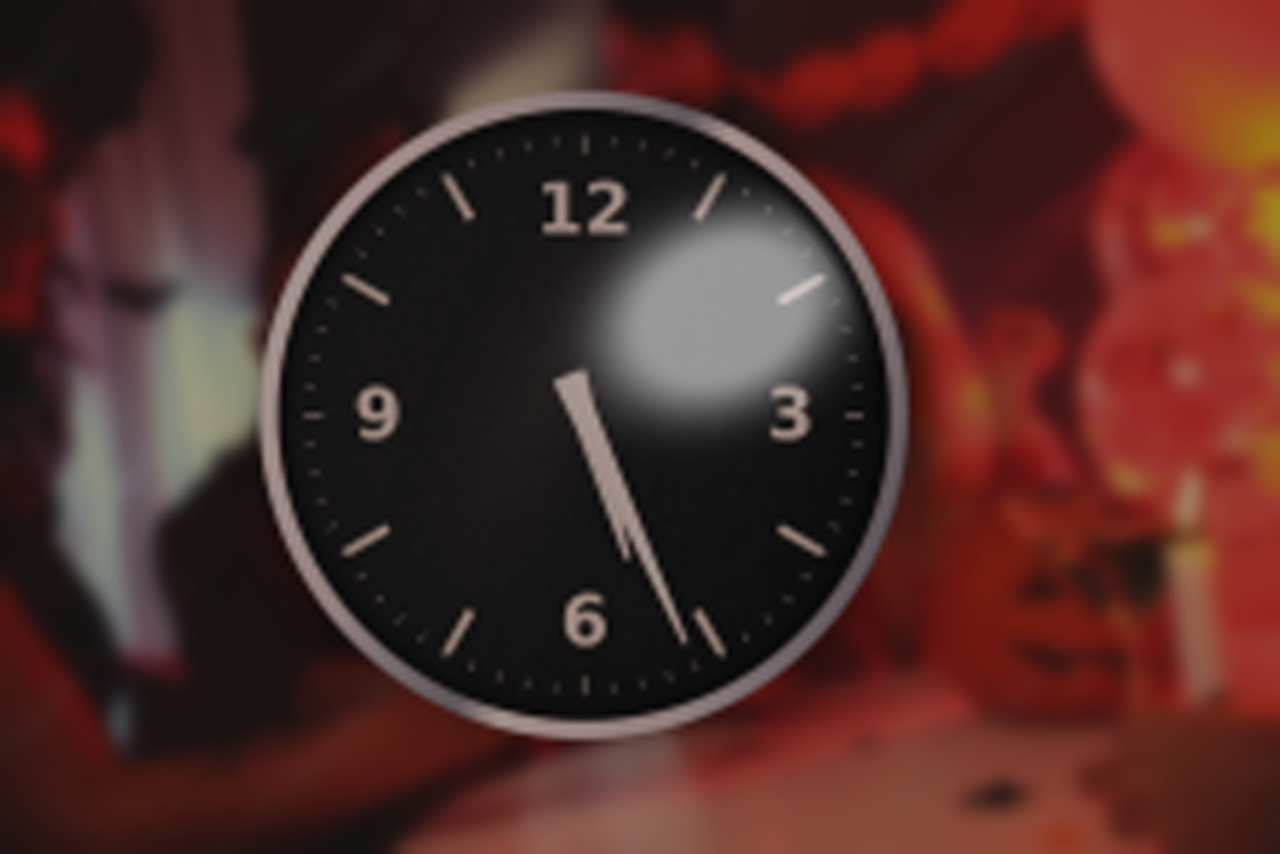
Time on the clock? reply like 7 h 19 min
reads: 5 h 26 min
